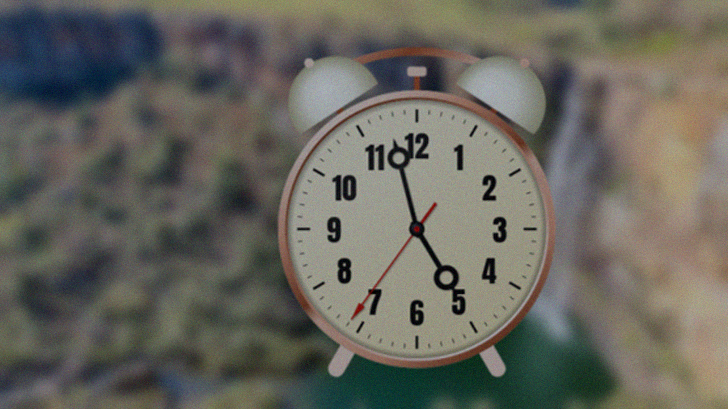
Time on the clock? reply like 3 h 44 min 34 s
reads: 4 h 57 min 36 s
